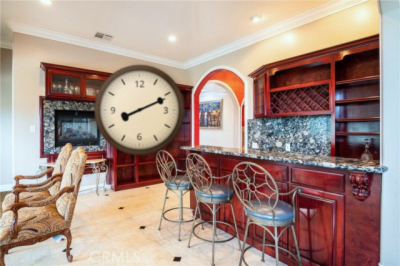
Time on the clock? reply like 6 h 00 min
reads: 8 h 11 min
